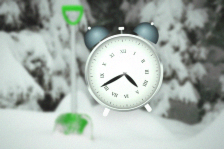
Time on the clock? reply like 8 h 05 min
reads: 4 h 41 min
